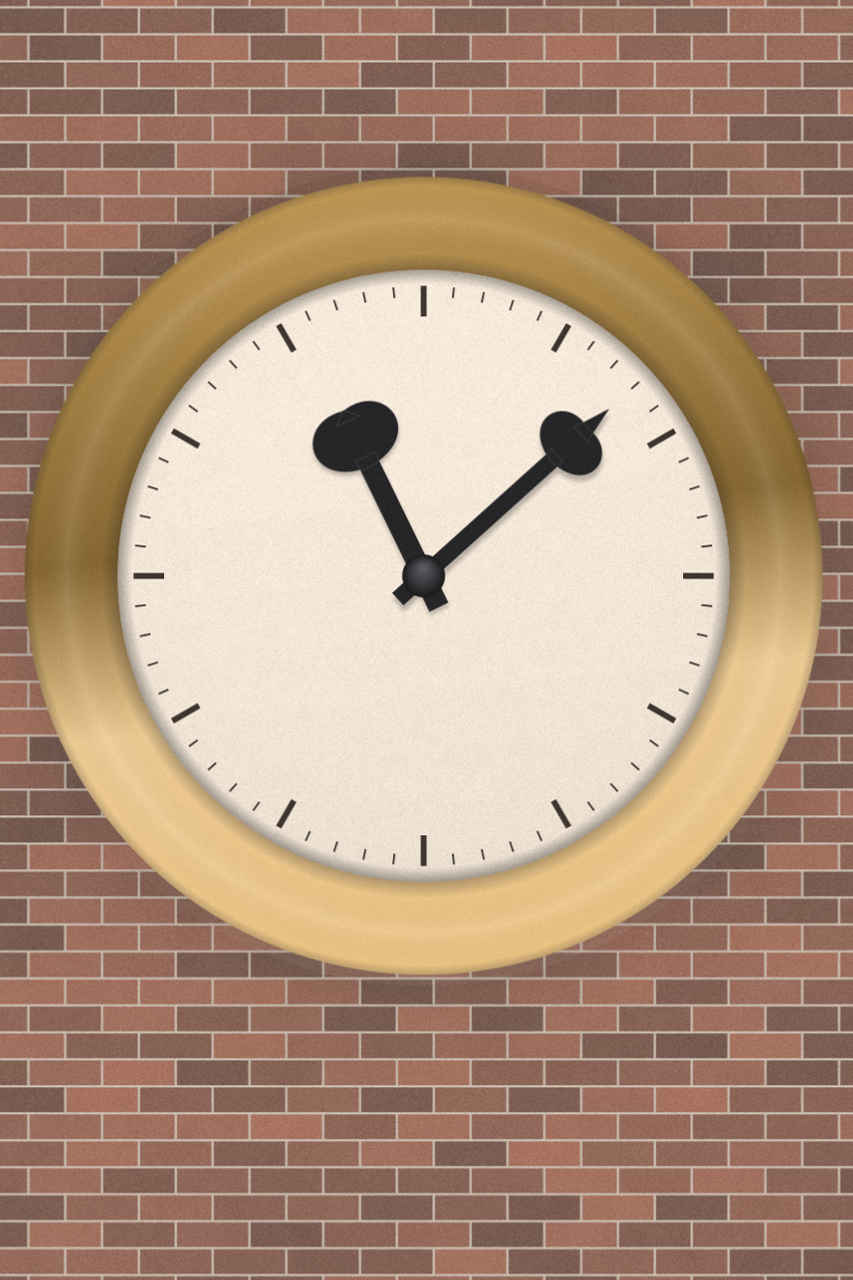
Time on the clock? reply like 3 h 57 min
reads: 11 h 08 min
